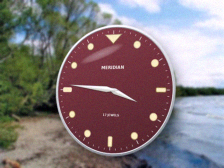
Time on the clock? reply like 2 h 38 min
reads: 3 h 46 min
